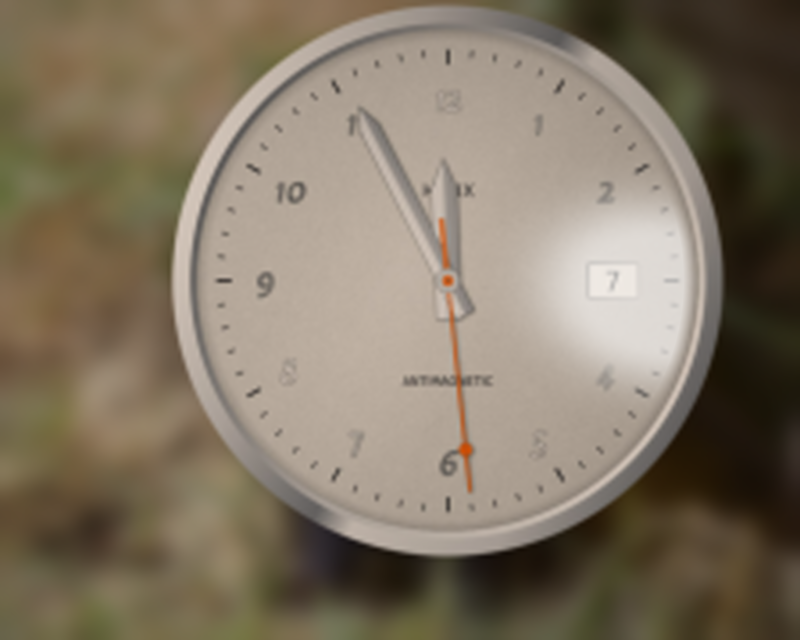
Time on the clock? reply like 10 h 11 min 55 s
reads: 11 h 55 min 29 s
